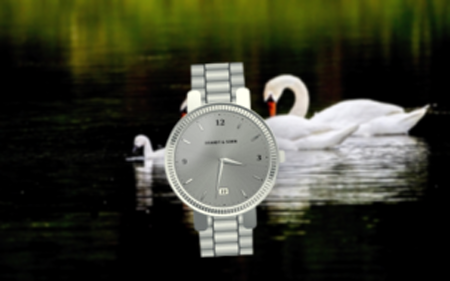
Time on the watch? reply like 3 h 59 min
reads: 3 h 32 min
